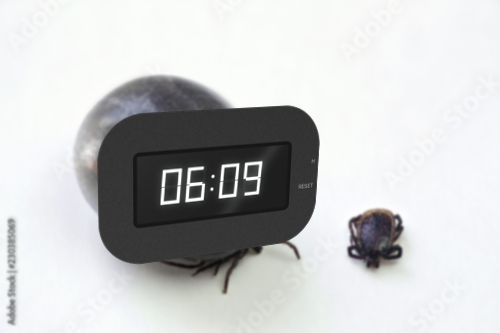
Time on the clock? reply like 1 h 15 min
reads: 6 h 09 min
